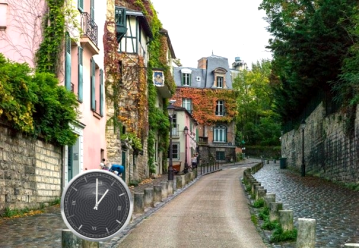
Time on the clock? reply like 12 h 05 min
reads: 12 h 59 min
